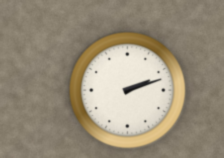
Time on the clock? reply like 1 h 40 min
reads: 2 h 12 min
